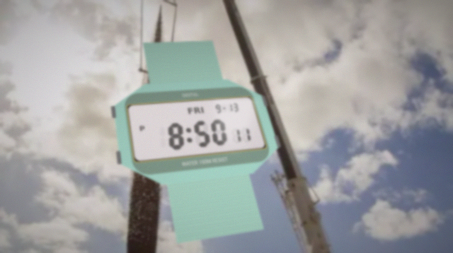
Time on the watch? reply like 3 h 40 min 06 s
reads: 8 h 50 min 11 s
